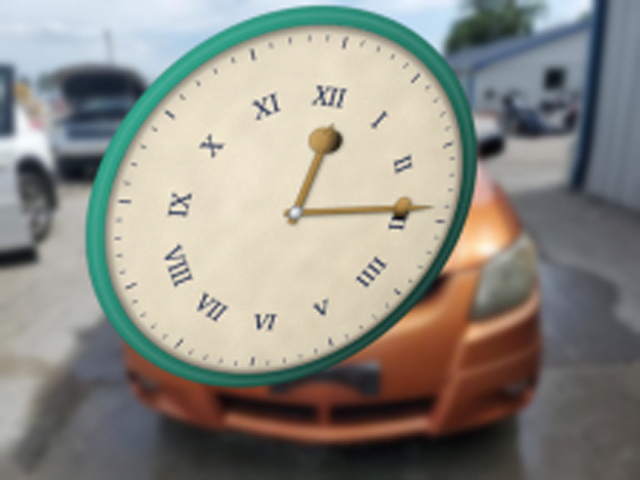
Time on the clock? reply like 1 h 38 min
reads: 12 h 14 min
